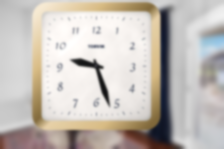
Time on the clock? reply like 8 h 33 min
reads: 9 h 27 min
